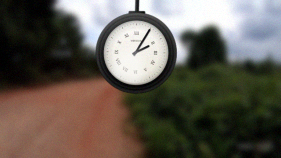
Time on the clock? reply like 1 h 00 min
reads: 2 h 05 min
